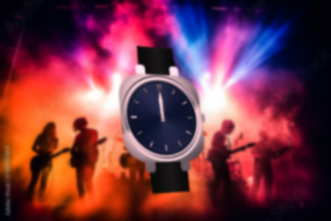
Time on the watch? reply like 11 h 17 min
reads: 12 h 00 min
